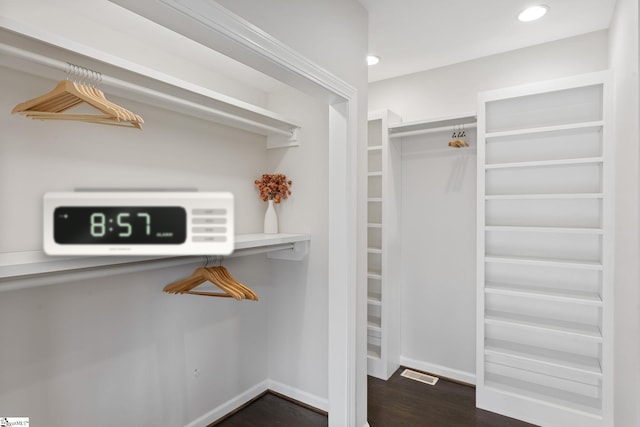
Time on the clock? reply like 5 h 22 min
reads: 8 h 57 min
